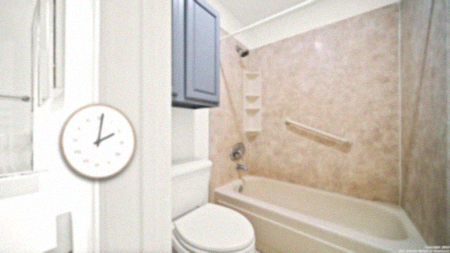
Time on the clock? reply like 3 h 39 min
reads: 2 h 01 min
